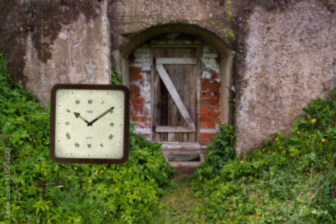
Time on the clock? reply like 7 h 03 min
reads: 10 h 09 min
